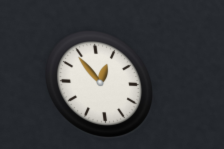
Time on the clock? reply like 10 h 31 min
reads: 12 h 54 min
